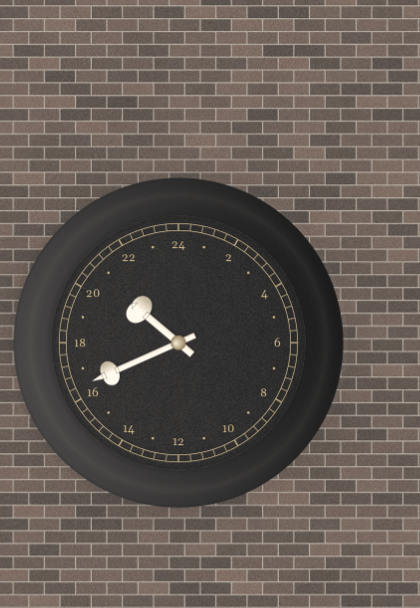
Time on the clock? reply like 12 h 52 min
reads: 20 h 41 min
